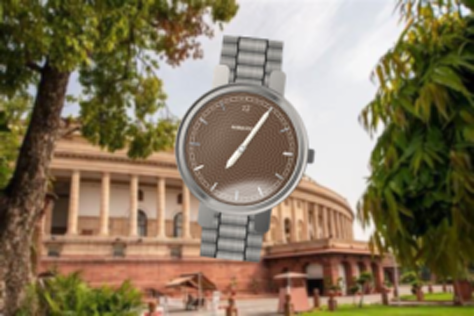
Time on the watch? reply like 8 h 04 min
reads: 7 h 05 min
